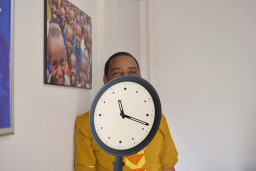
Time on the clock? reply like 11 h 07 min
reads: 11 h 18 min
